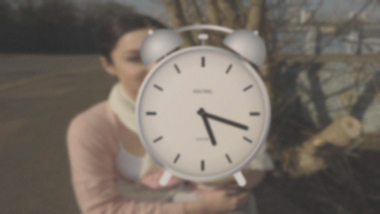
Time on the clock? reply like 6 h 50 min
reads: 5 h 18 min
